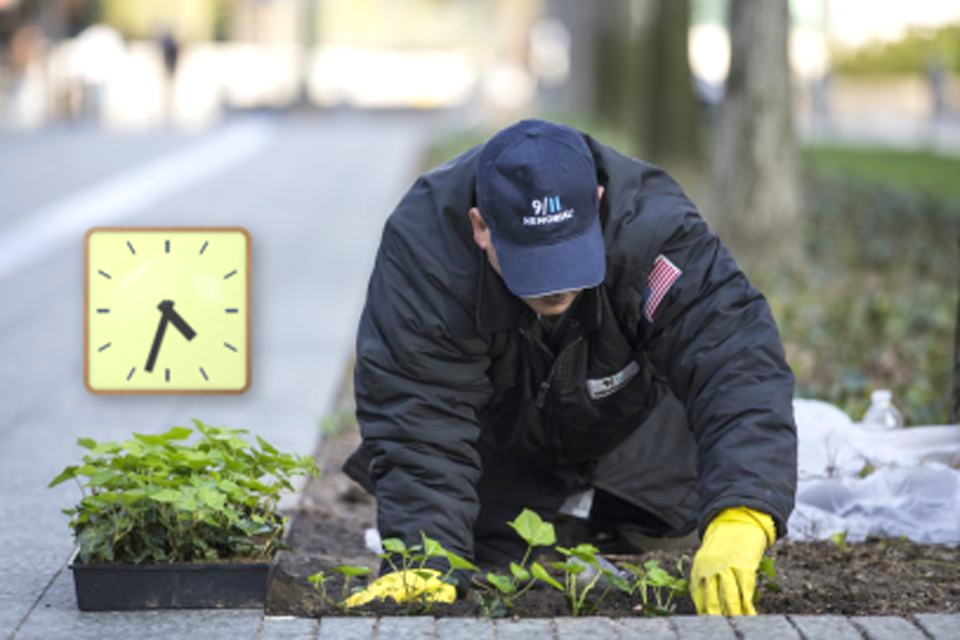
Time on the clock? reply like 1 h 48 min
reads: 4 h 33 min
